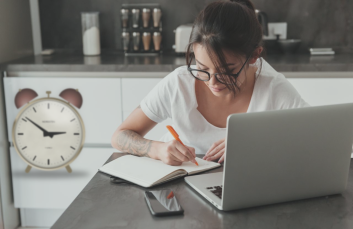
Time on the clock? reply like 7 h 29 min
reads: 2 h 51 min
